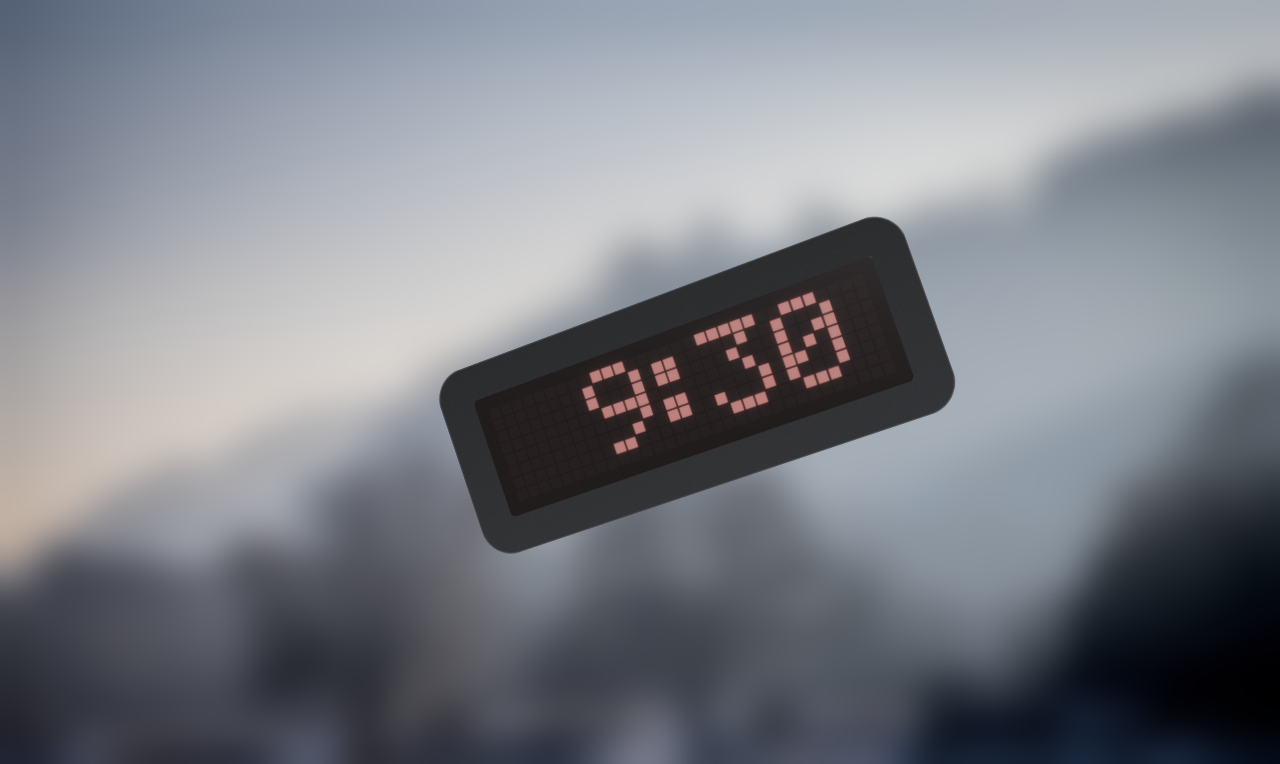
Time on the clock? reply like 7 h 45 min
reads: 9 h 30 min
